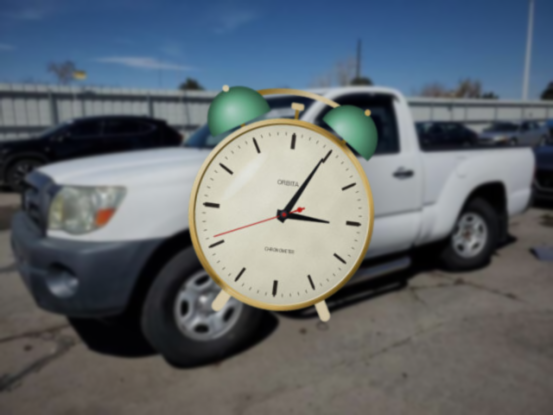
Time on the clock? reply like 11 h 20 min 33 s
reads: 3 h 04 min 41 s
